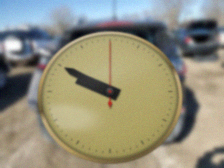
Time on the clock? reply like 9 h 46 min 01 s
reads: 9 h 50 min 00 s
